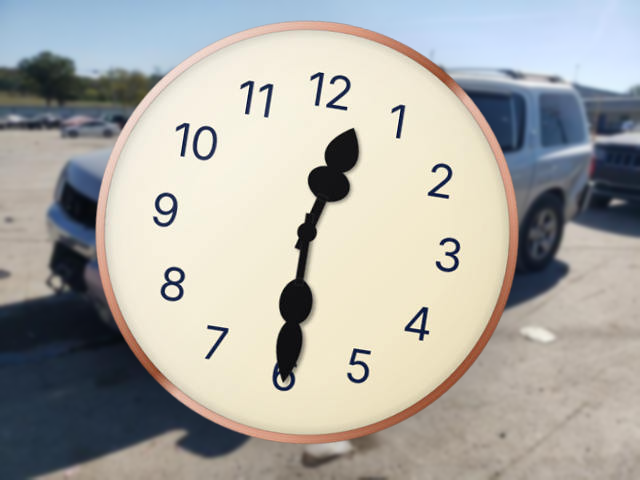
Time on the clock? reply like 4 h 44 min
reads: 12 h 30 min
